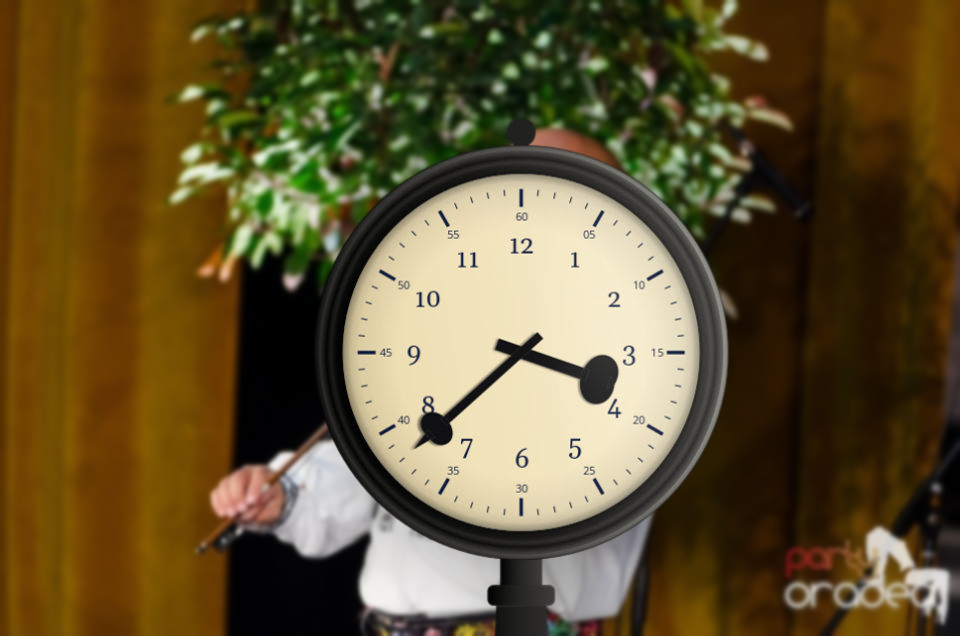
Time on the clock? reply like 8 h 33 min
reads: 3 h 38 min
